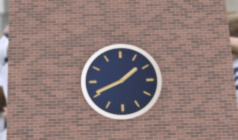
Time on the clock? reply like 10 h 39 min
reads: 1 h 41 min
